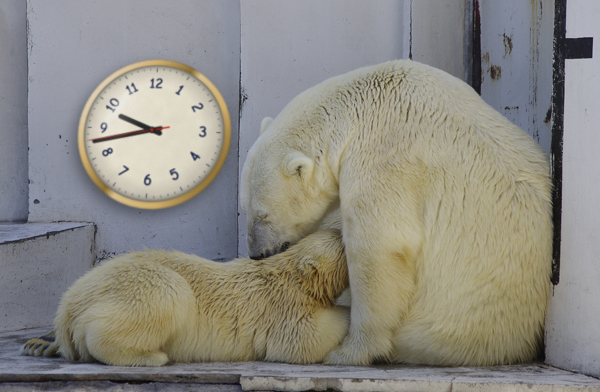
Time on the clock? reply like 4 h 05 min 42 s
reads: 9 h 42 min 43 s
